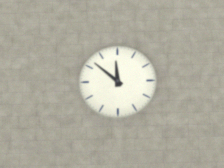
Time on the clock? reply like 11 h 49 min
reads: 11 h 52 min
